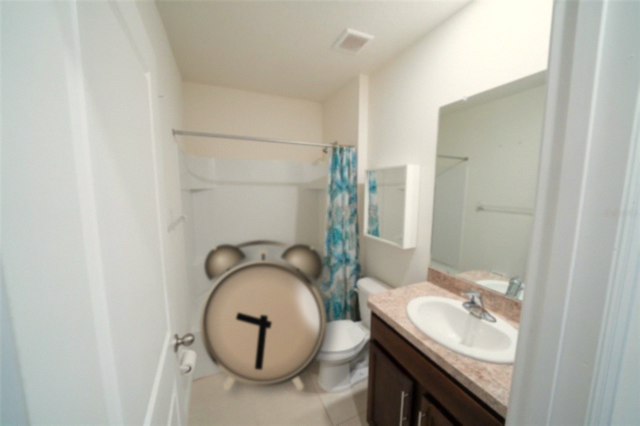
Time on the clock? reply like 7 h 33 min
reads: 9 h 31 min
